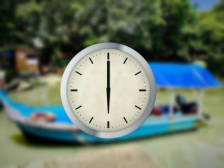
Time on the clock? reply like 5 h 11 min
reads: 6 h 00 min
